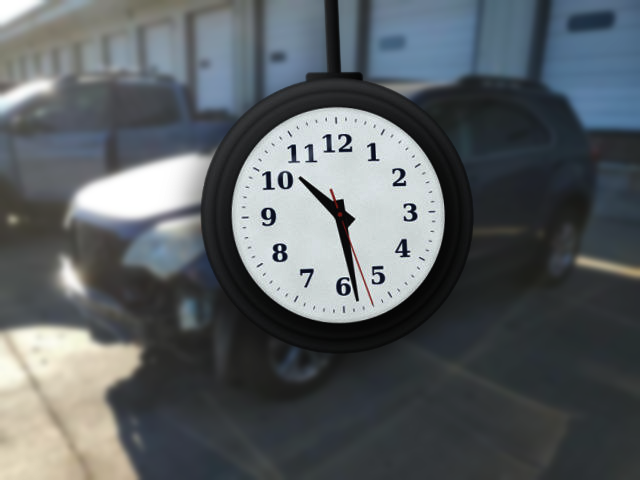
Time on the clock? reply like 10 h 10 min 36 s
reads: 10 h 28 min 27 s
